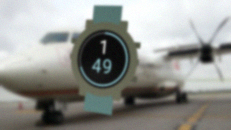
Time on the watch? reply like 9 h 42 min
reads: 1 h 49 min
